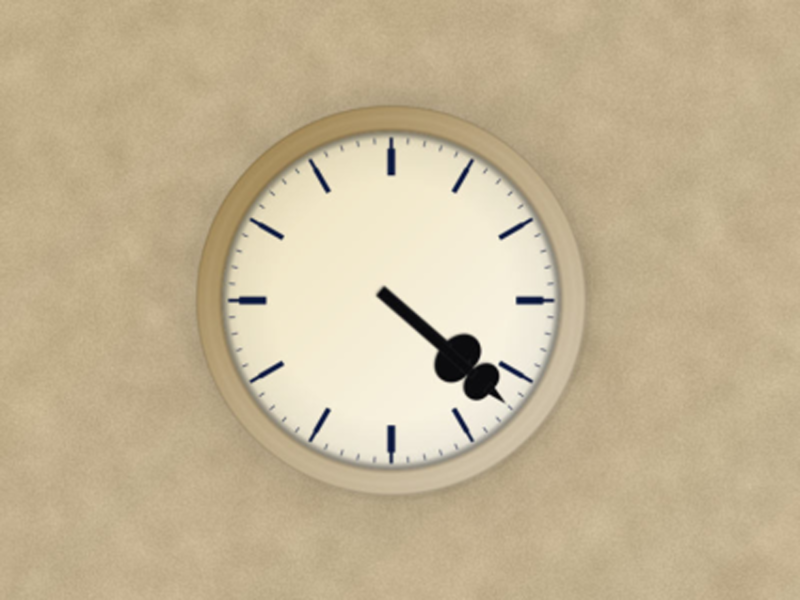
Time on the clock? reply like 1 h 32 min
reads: 4 h 22 min
